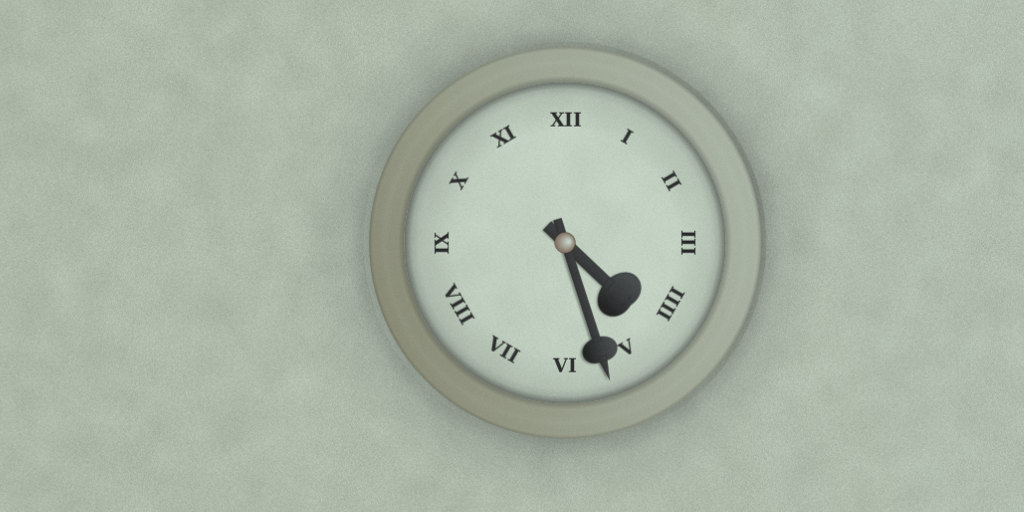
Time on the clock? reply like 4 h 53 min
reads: 4 h 27 min
